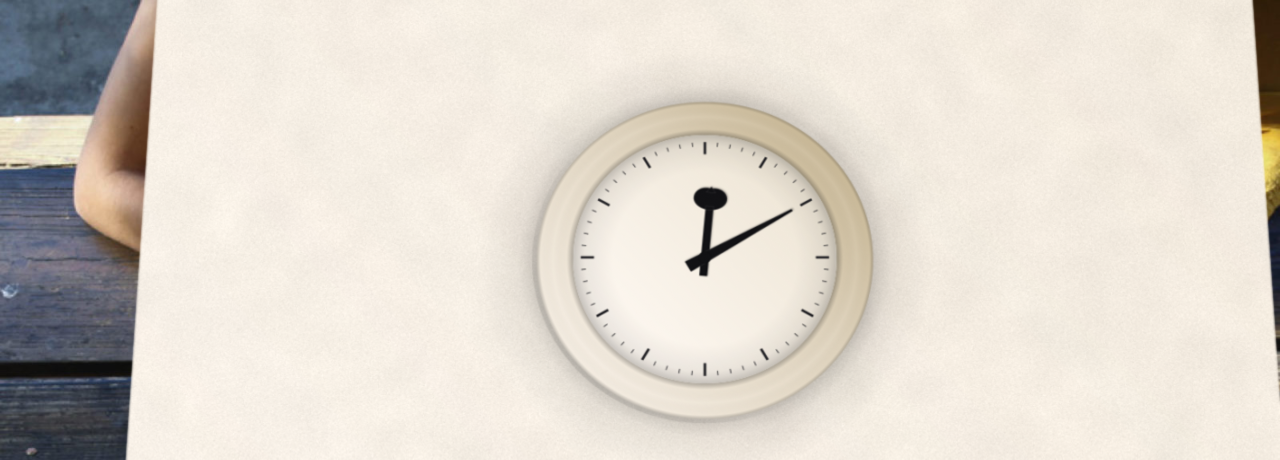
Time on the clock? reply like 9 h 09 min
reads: 12 h 10 min
